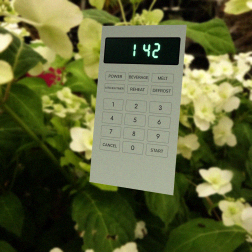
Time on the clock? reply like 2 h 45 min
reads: 1 h 42 min
